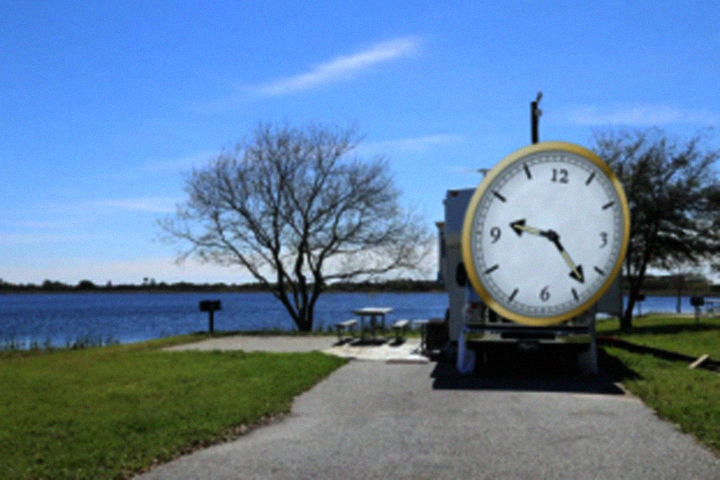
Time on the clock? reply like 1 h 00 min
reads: 9 h 23 min
